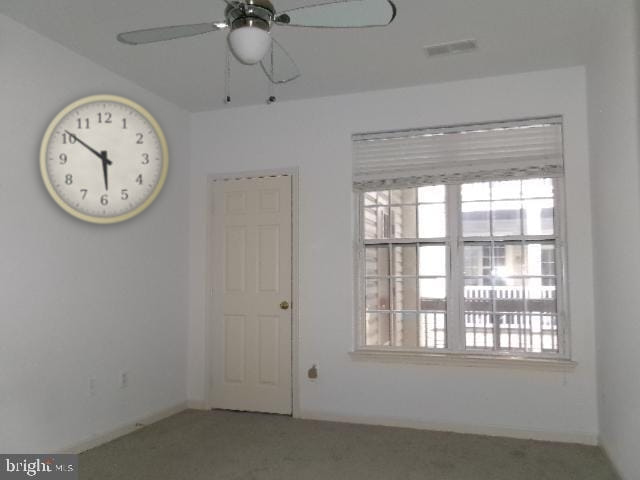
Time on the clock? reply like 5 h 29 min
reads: 5 h 51 min
